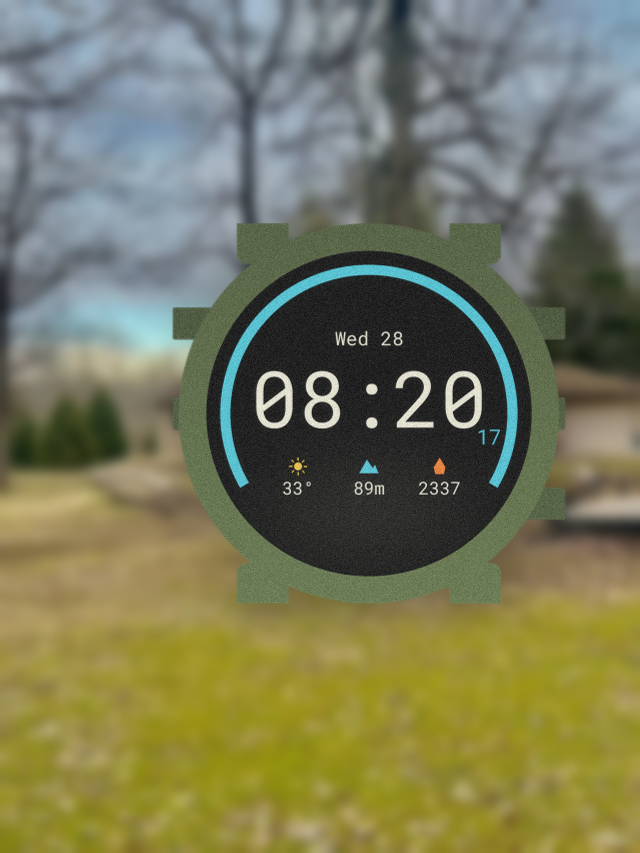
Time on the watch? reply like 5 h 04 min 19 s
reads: 8 h 20 min 17 s
